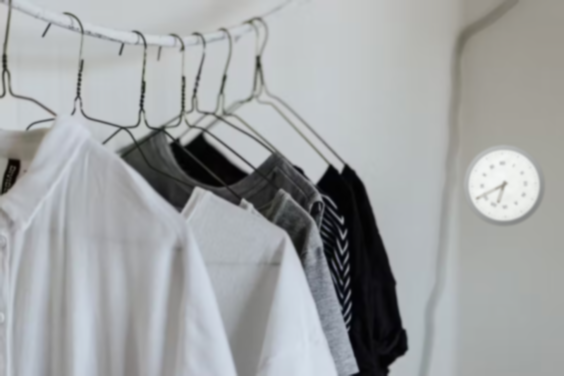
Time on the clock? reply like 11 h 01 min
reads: 6 h 41 min
